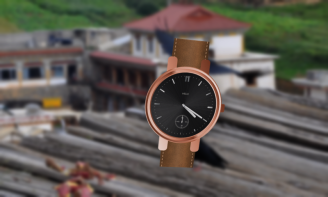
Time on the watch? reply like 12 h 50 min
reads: 4 h 20 min
